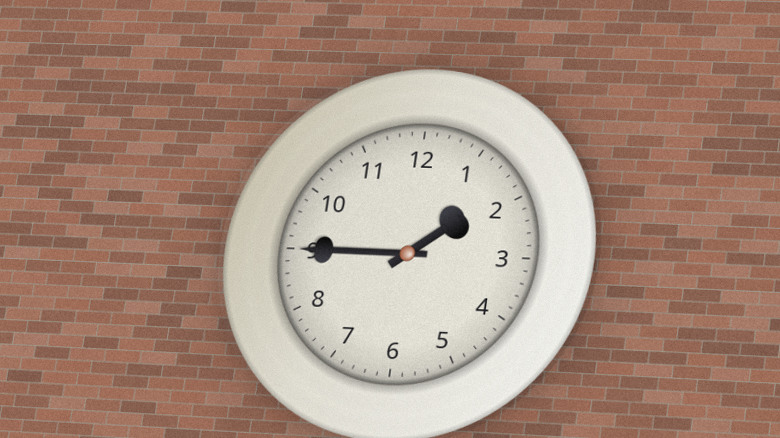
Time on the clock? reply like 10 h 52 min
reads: 1 h 45 min
